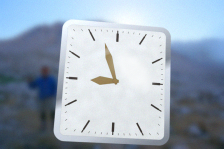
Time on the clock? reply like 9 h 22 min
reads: 8 h 57 min
